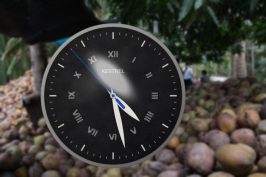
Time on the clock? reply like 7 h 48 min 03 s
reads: 4 h 27 min 53 s
